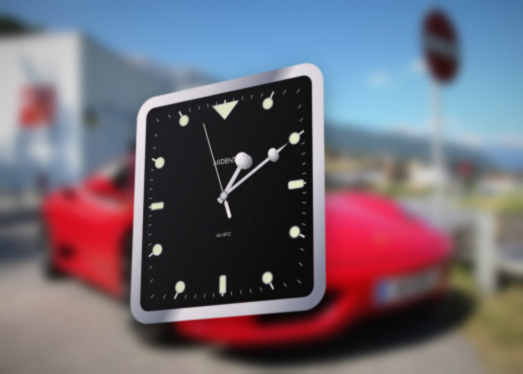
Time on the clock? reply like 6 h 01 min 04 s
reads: 1 h 09 min 57 s
